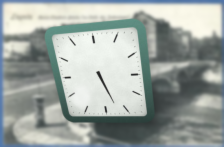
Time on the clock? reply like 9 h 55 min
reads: 5 h 27 min
